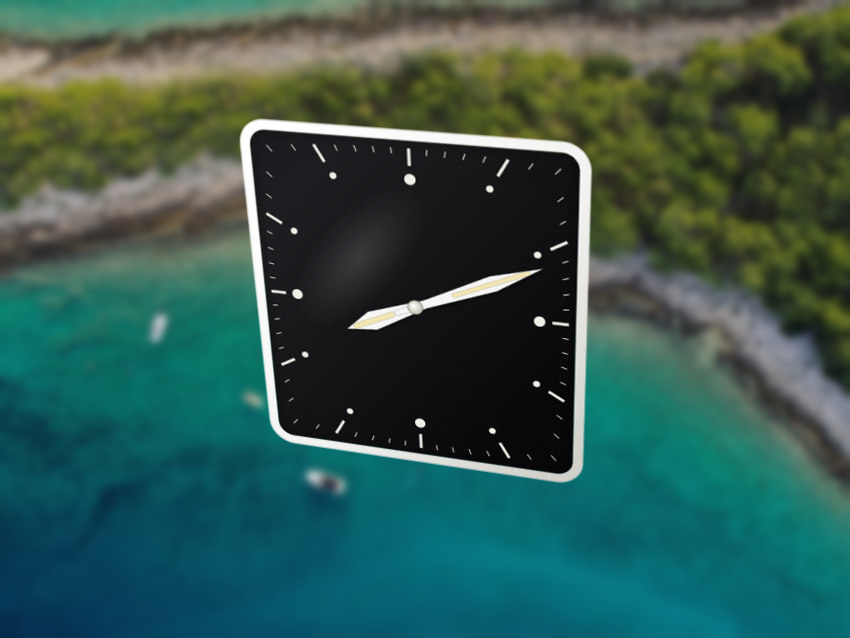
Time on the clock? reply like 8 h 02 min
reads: 8 h 11 min
